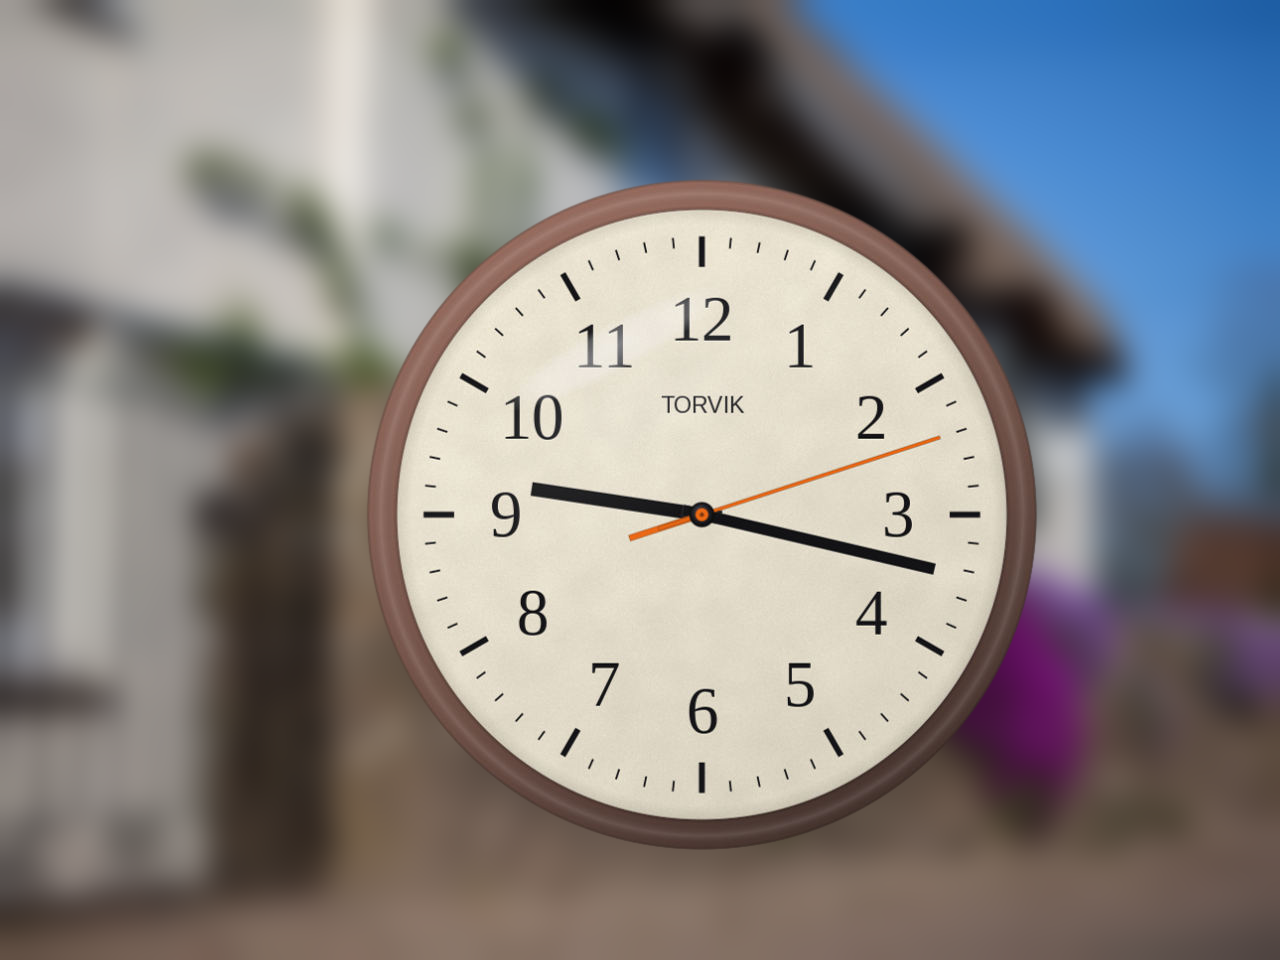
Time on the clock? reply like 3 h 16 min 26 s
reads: 9 h 17 min 12 s
